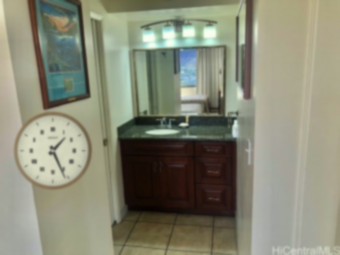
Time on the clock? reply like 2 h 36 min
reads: 1 h 26 min
